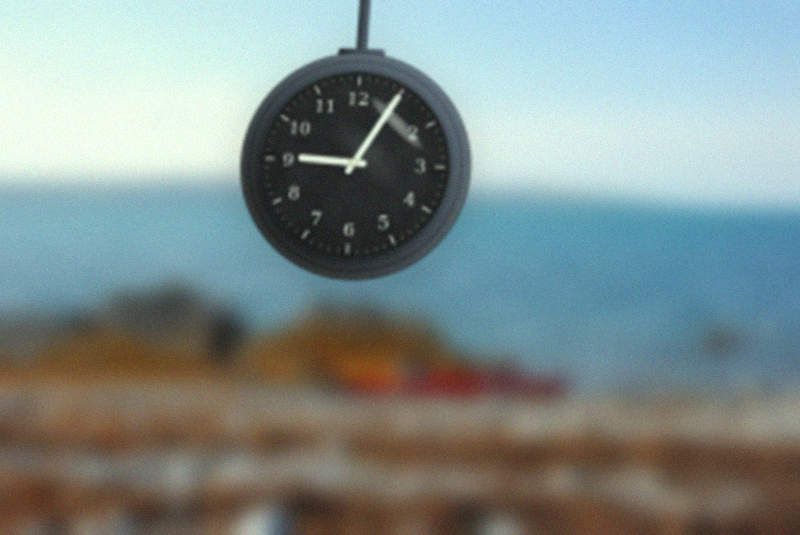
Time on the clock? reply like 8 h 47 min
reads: 9 h 05 min
